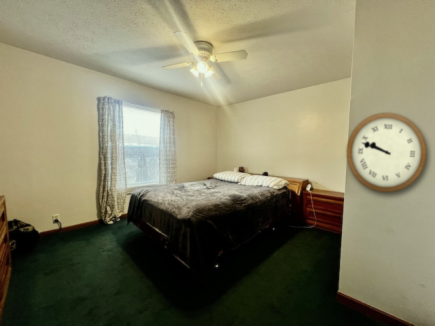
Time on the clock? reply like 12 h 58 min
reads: 9 h 48 min
